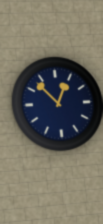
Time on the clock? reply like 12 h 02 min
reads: 12 h 53 min
